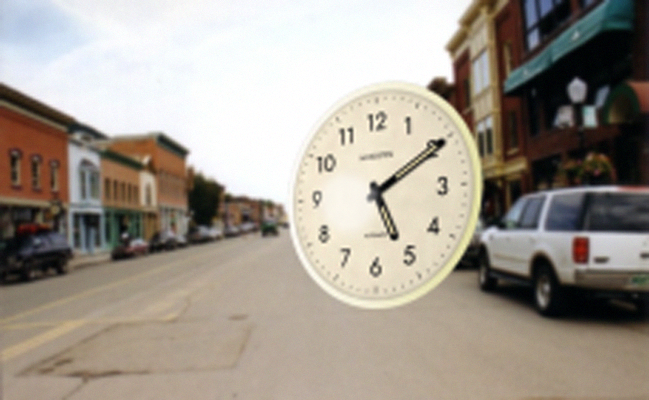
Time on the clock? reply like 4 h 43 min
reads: 5 h 10 min
